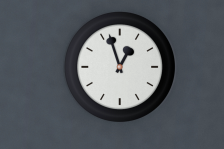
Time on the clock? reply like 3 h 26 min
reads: 12 h 57 min
